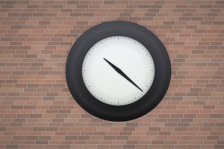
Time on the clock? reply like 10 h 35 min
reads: 10 h 22 min
